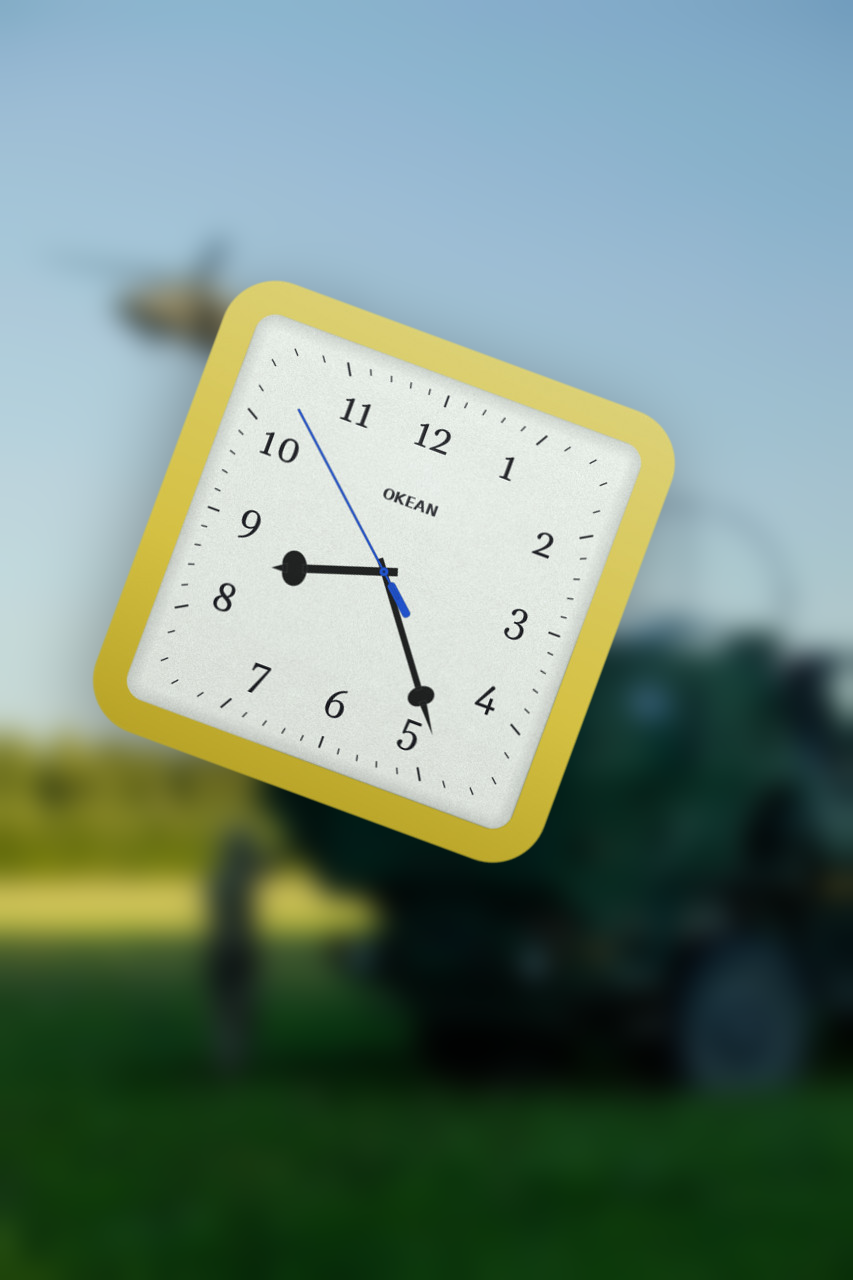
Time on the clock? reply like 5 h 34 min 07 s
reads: 8 h 23 min 52 s
